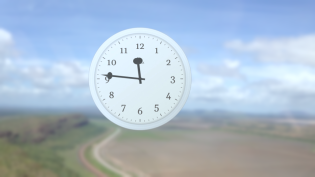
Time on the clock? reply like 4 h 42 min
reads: 11 h 46 min
